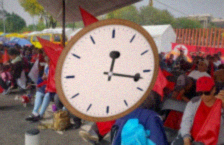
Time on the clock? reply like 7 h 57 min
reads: 12 h 17 min
